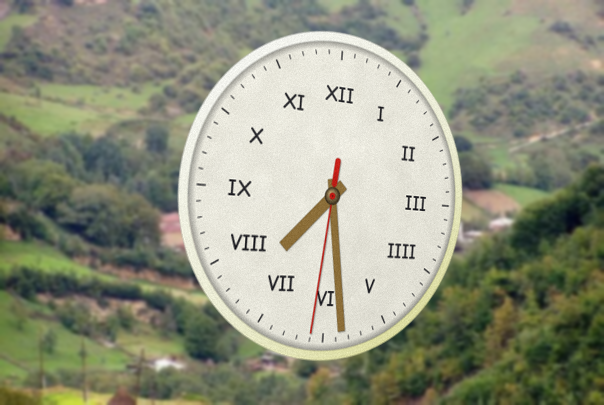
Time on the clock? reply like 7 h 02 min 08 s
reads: 7 h 28 min 31 s
